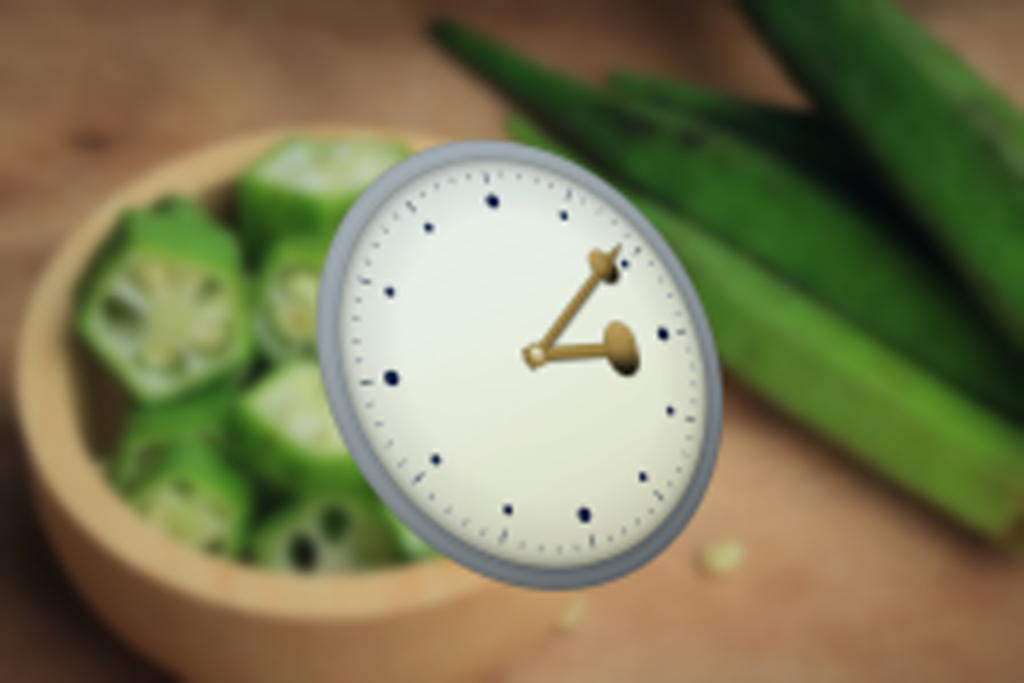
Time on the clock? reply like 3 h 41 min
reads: 3 h 09 min
